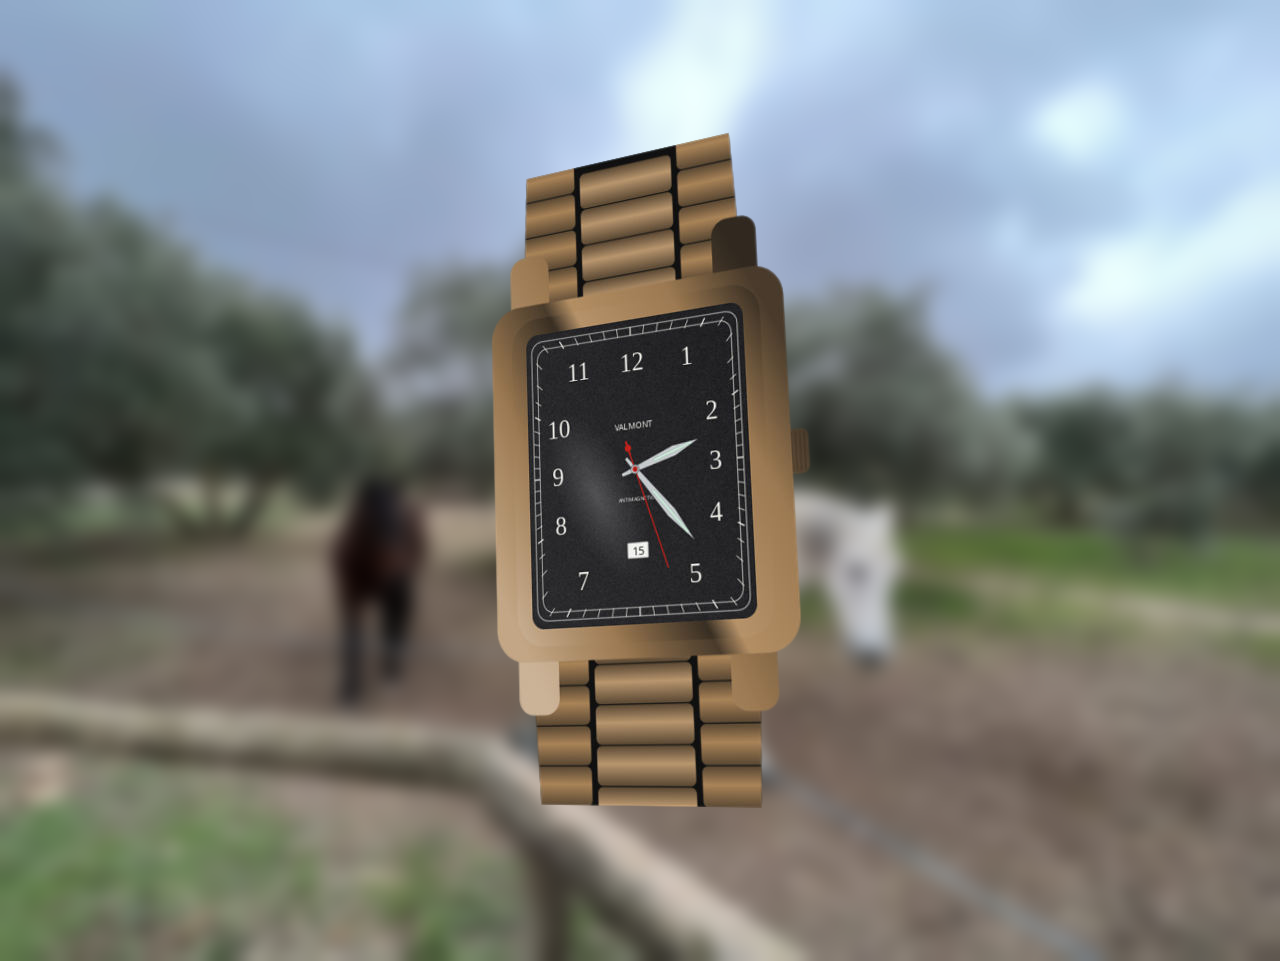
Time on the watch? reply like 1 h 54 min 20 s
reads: 2 h 23 min 27 s
